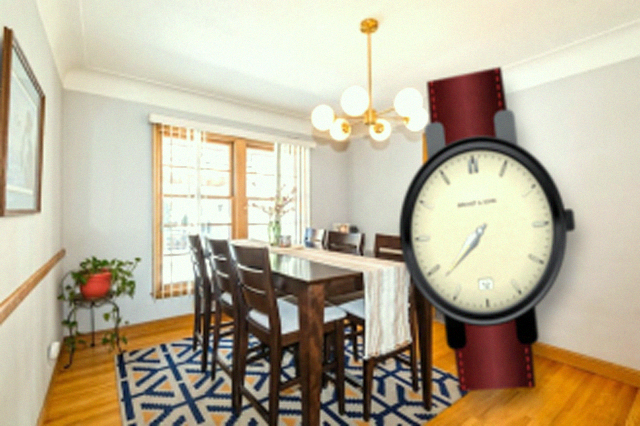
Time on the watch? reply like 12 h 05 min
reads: 7 h 38 min
